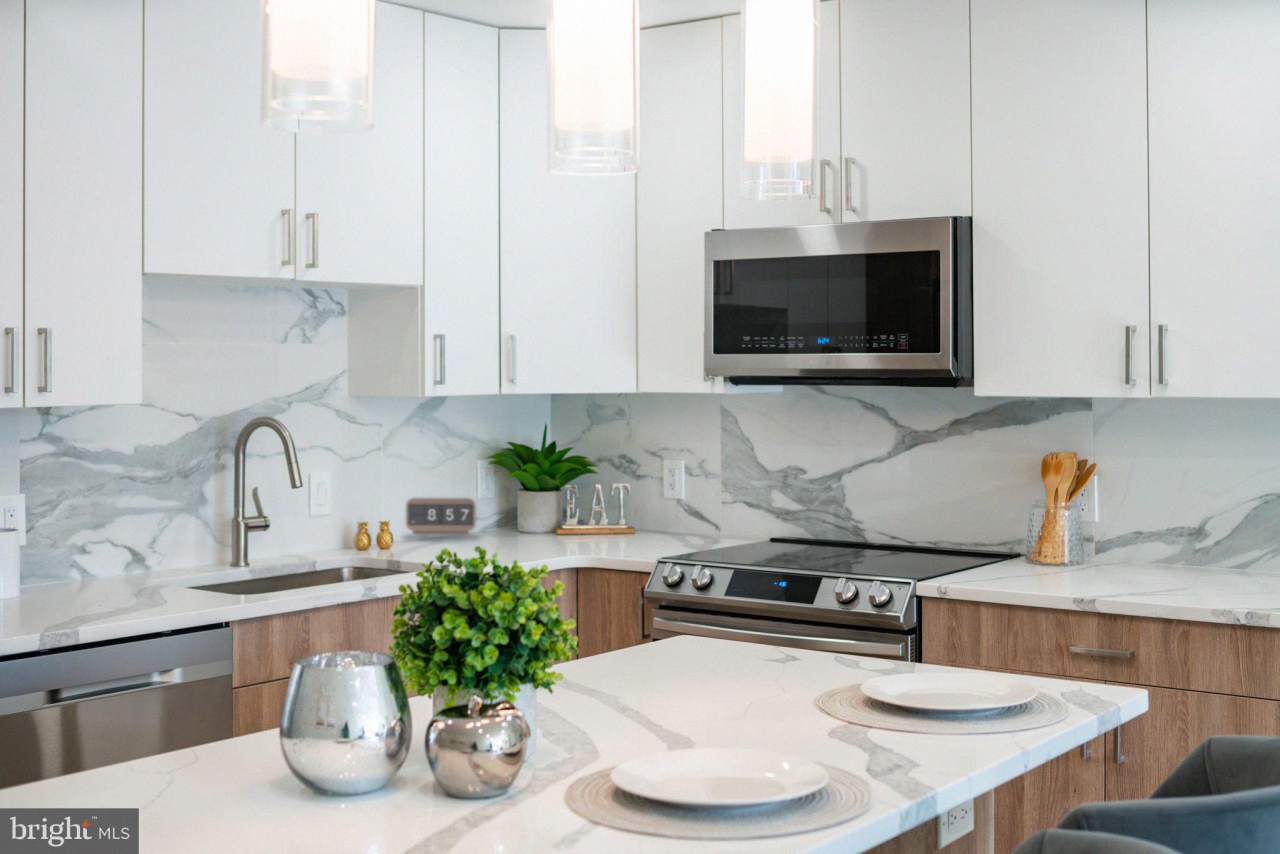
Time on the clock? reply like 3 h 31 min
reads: 8 h 57 min
